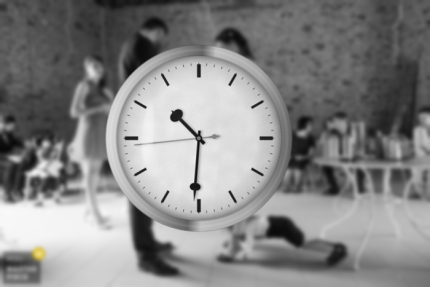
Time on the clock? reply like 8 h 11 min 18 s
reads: 10 h 30 min 44 s
